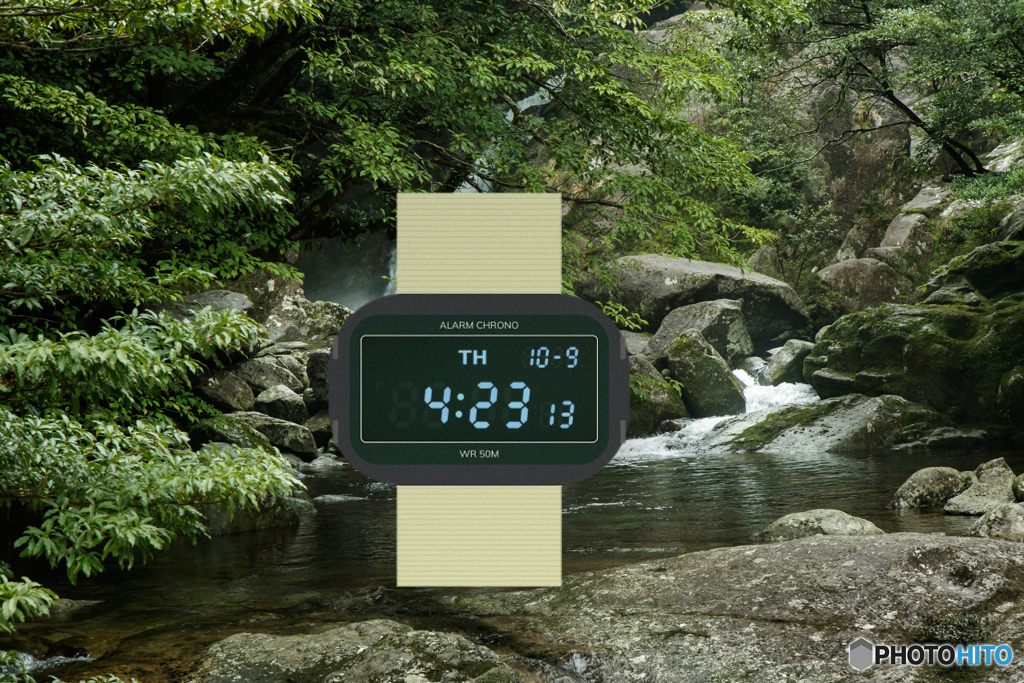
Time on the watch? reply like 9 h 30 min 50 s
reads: 4 h 23 min 13 s
